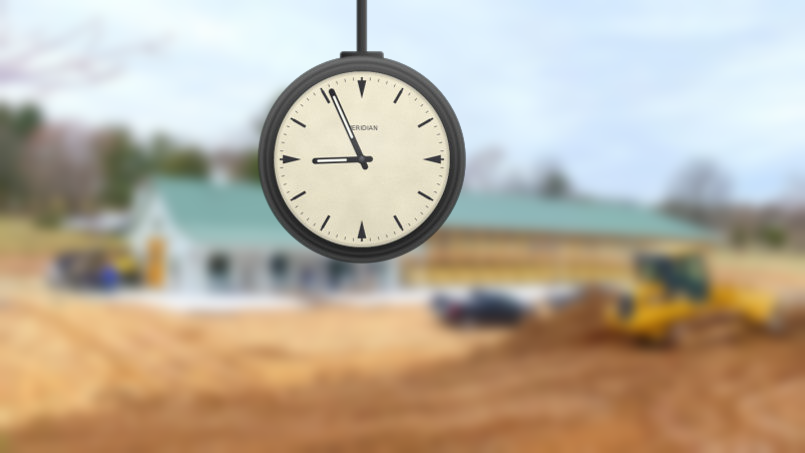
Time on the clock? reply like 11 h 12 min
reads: 8 h 56 min
